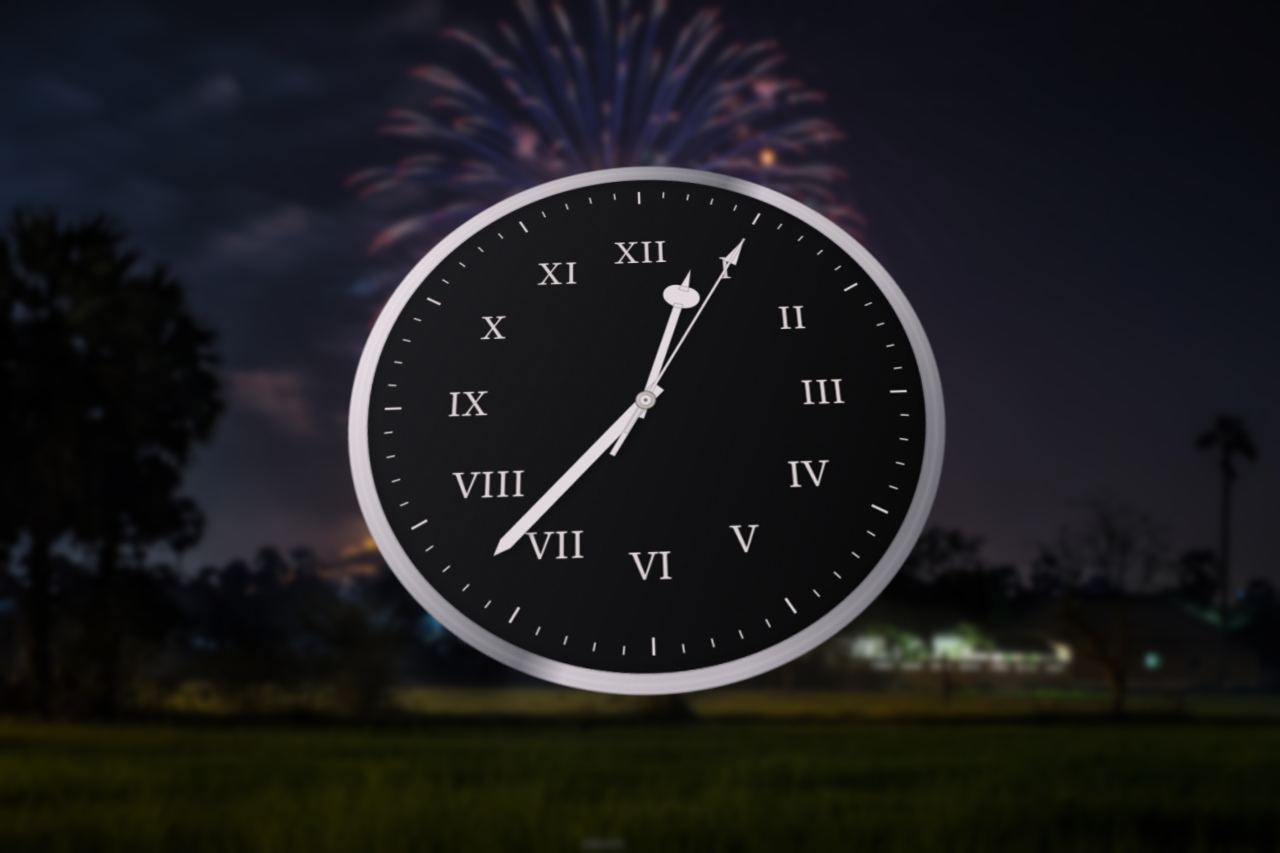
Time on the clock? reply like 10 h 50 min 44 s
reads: 12 h 37 min 05 s
